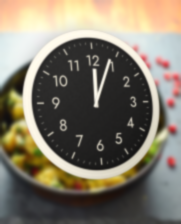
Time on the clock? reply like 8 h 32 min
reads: 12 h 04 min
